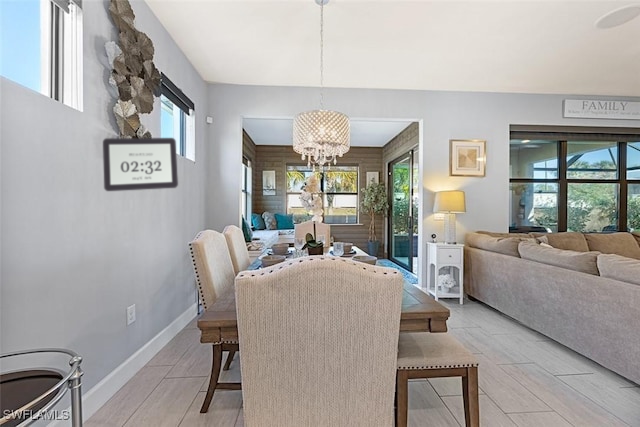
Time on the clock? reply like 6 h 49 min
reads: 2 h 32 min
